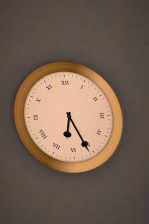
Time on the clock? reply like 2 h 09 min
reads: 6 h 26 min
